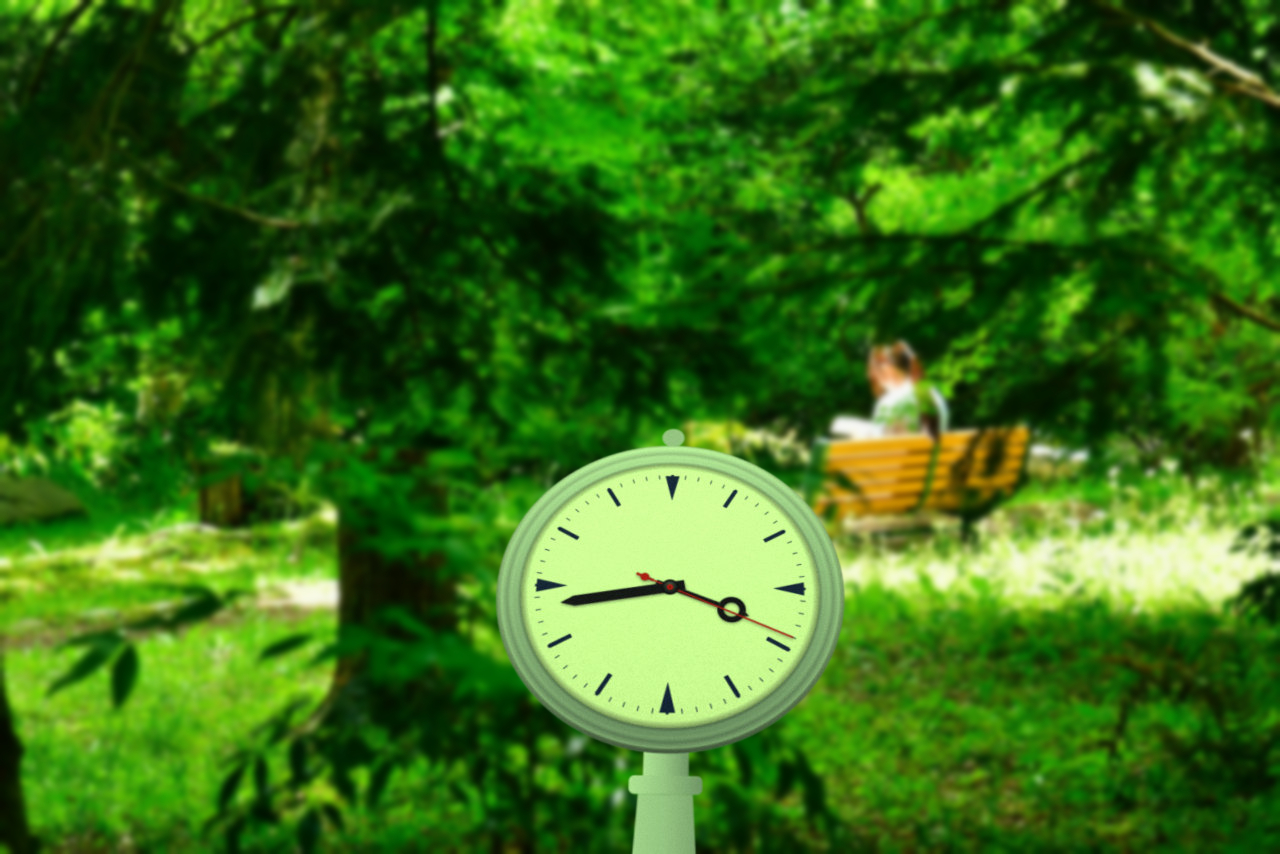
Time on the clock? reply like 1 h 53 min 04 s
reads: 3 h 43 min 19 s
